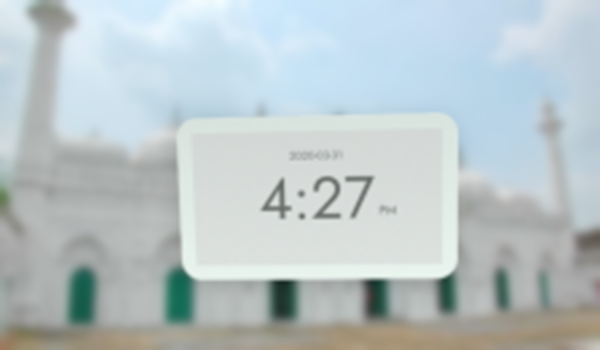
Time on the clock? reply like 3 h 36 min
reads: 4 h 27 min
